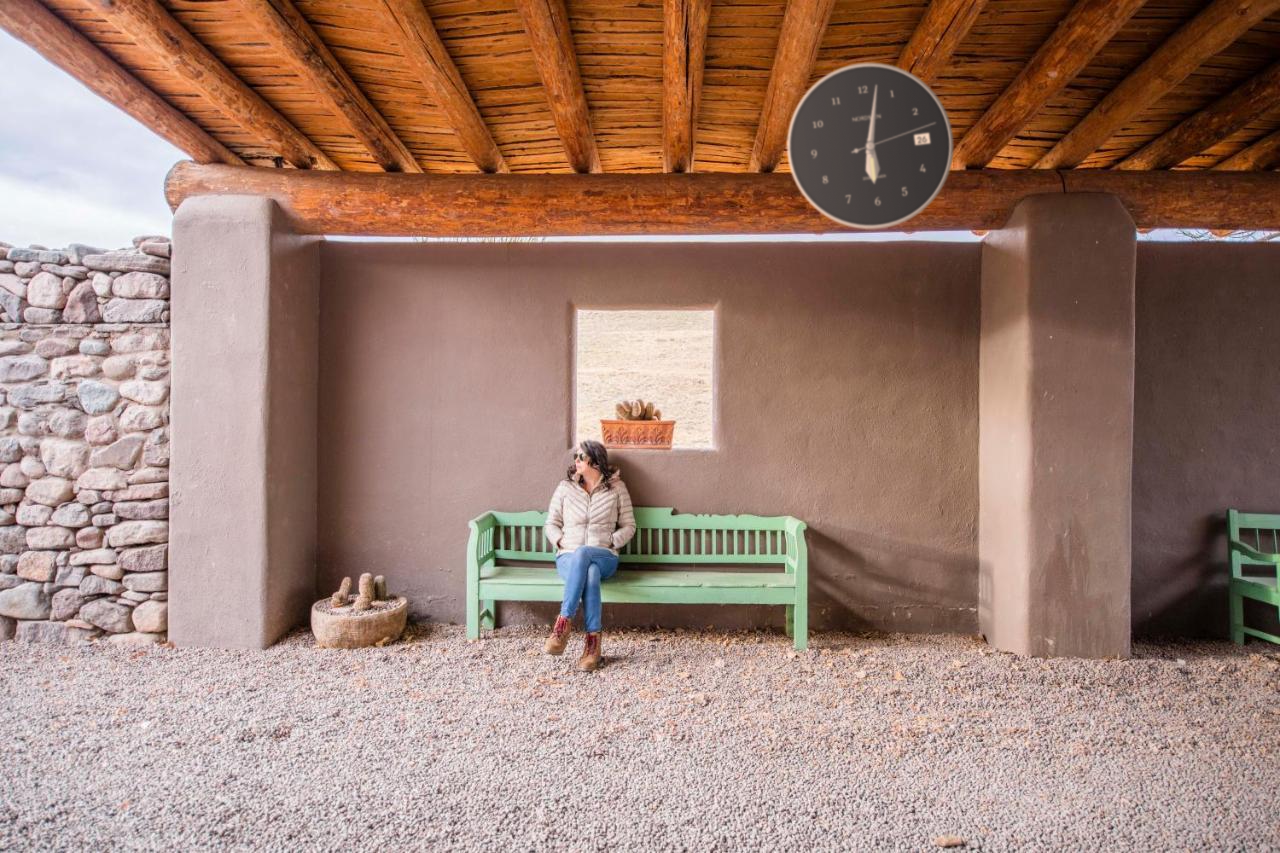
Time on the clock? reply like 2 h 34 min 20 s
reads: 6 h 02 min 13 s
